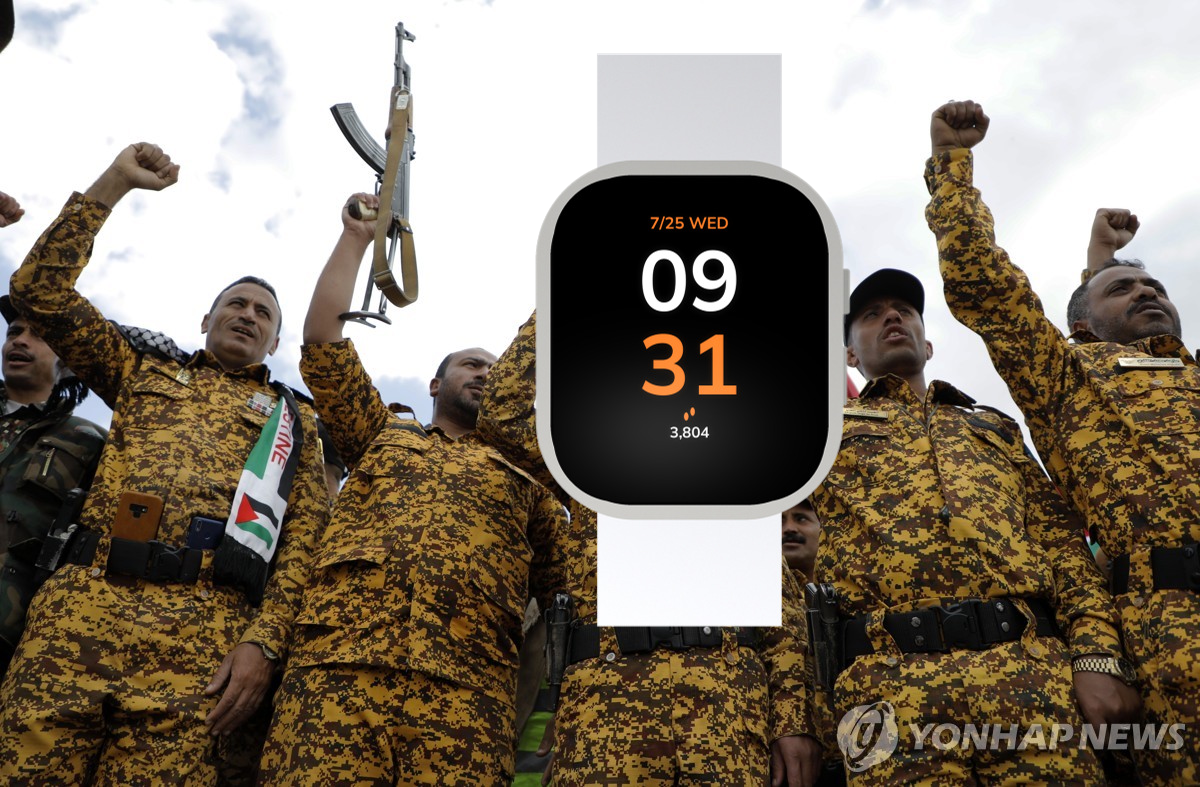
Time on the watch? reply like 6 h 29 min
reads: 9 h 31 min
